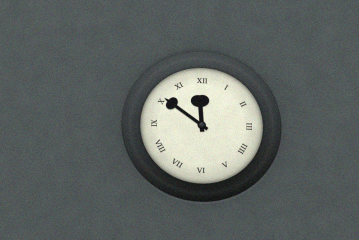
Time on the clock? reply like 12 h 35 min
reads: 11 h 51 min
